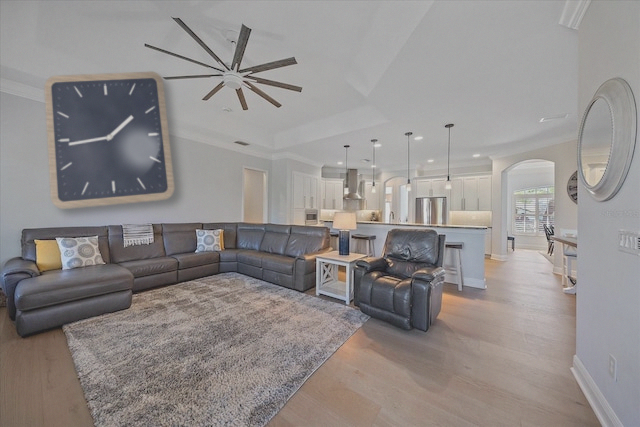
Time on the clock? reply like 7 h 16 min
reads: 1 h 44 min
